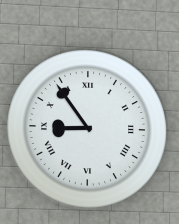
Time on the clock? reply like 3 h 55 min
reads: 8 h 54 min
